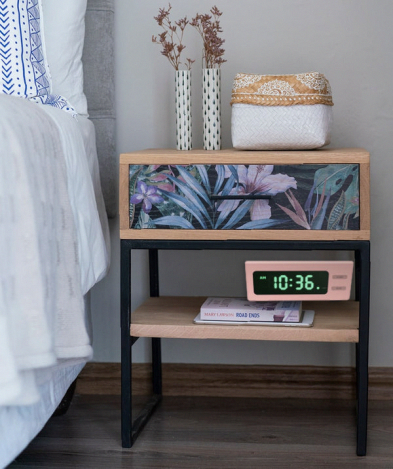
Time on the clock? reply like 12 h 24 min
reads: 10 h 36 min
